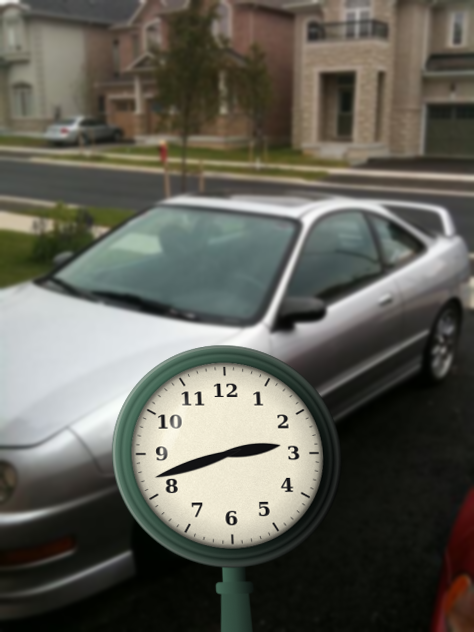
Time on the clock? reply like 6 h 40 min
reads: 2 h 42 min
